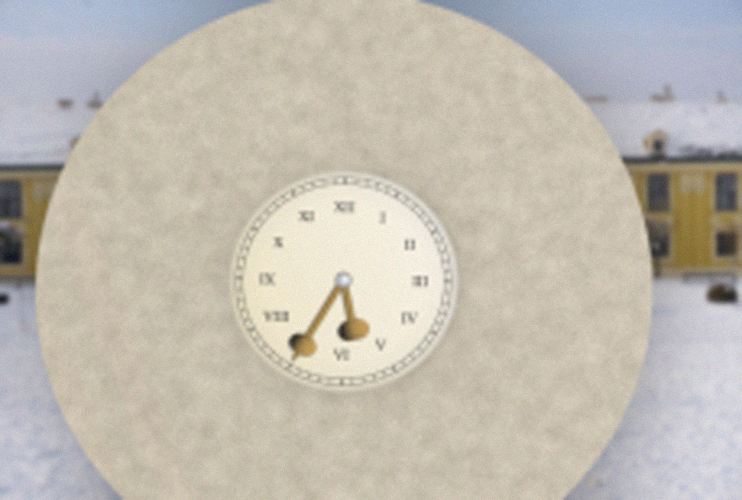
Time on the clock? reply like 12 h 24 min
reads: 5 h 35 min
